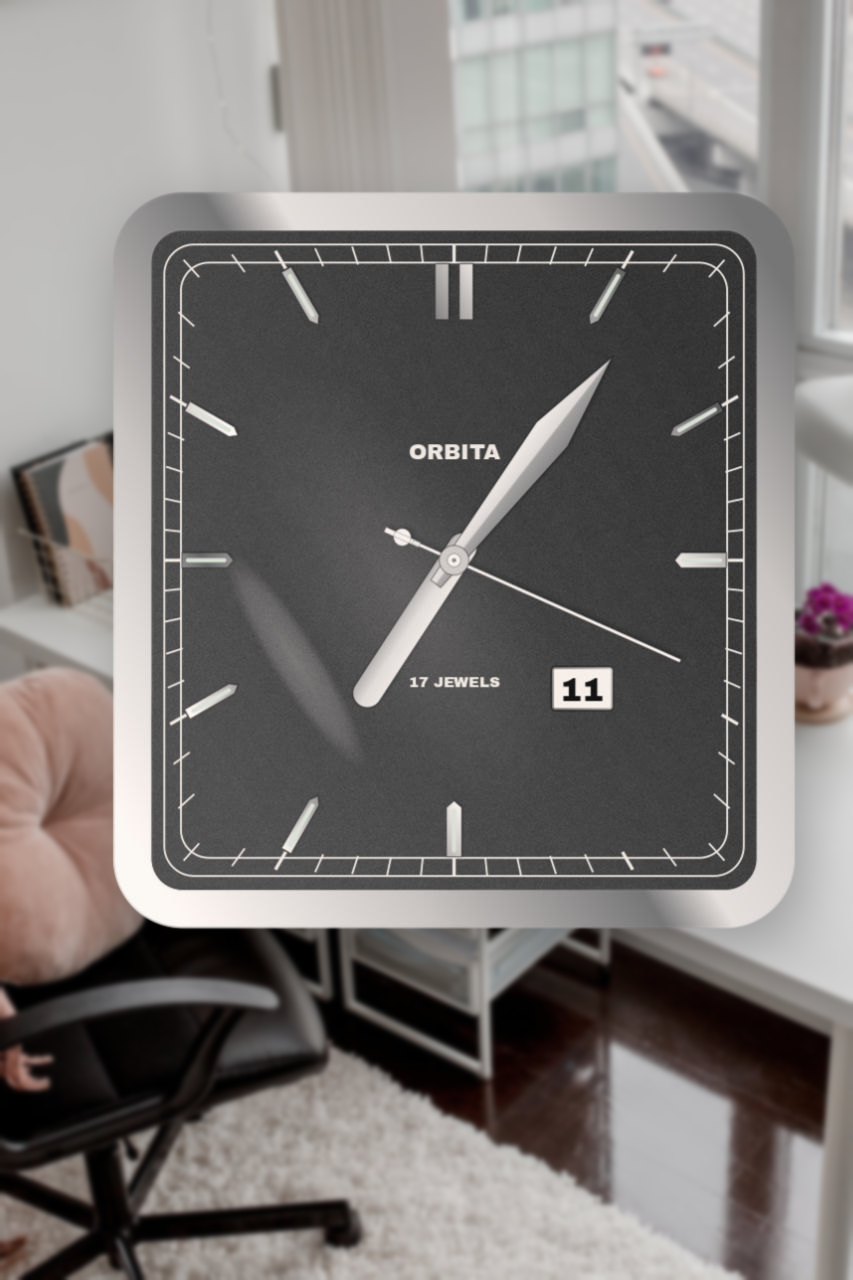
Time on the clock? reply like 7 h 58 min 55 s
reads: 7 h 06 min 19 s
